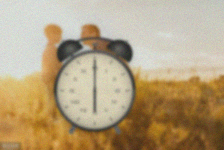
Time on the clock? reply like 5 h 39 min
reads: 6 h 00 min
